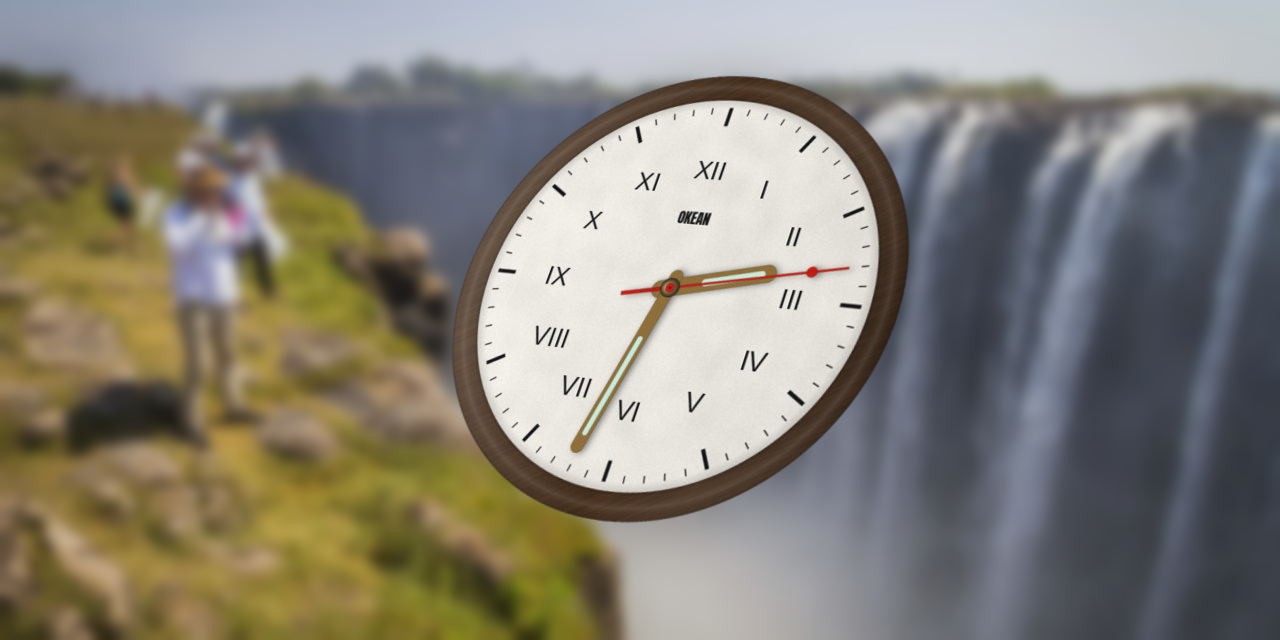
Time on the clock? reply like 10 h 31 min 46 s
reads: 2 h 32 min 13 s
